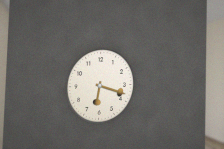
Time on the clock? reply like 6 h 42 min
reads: 6 h 18 min
